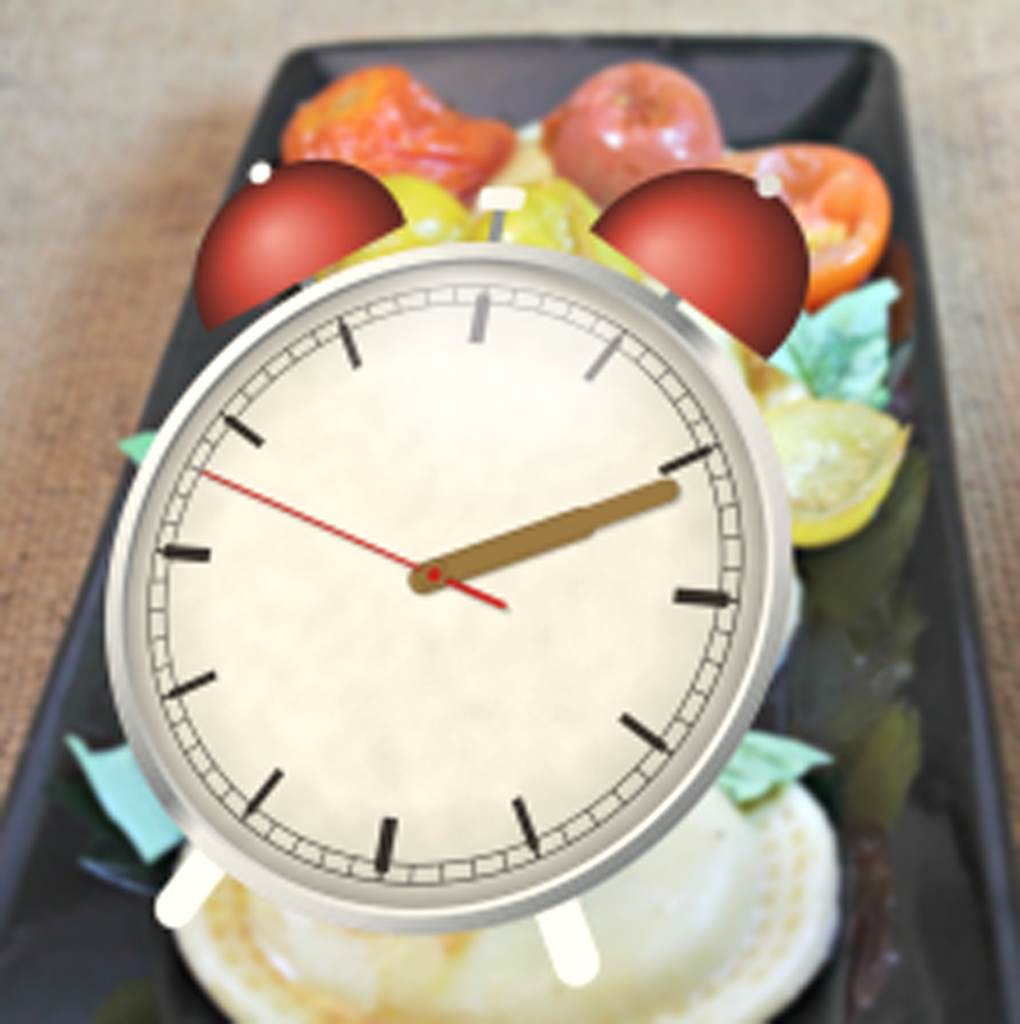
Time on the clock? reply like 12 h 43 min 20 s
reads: 2 h 10 min 48 s
